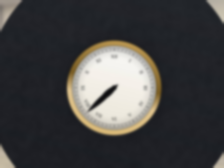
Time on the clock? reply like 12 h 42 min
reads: 7 h 38 min
